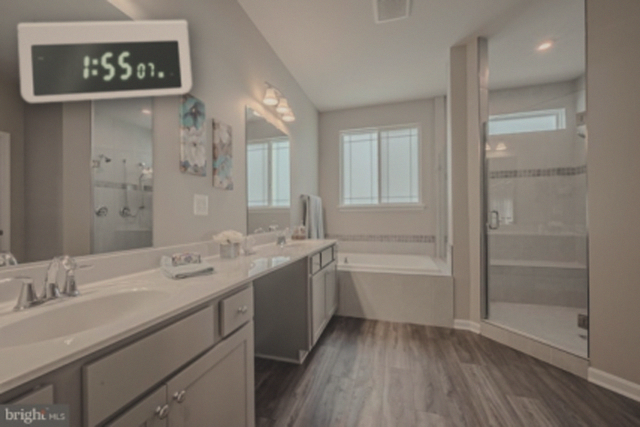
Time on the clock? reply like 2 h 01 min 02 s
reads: 1 h 55 min 07 s
